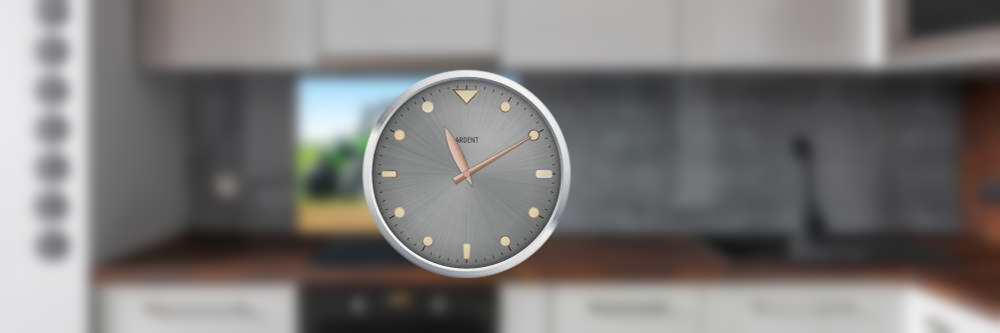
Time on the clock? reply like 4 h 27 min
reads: 11 h 10 min
